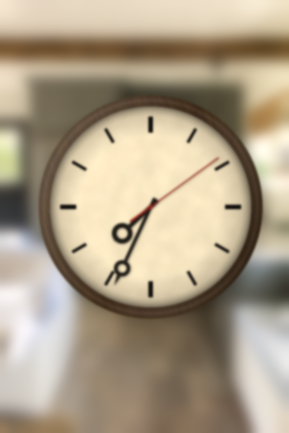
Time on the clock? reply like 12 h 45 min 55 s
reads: 7 h 34 min 09 s
